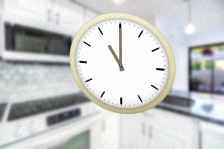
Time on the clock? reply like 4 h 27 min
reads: 11 h 00 min
